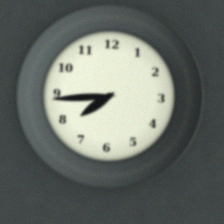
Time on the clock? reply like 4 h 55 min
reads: 7 h 44 min
